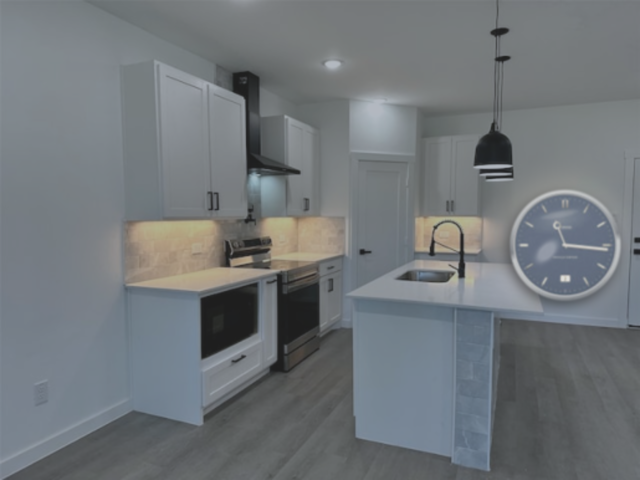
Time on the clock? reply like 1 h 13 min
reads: 11 h 16 min
